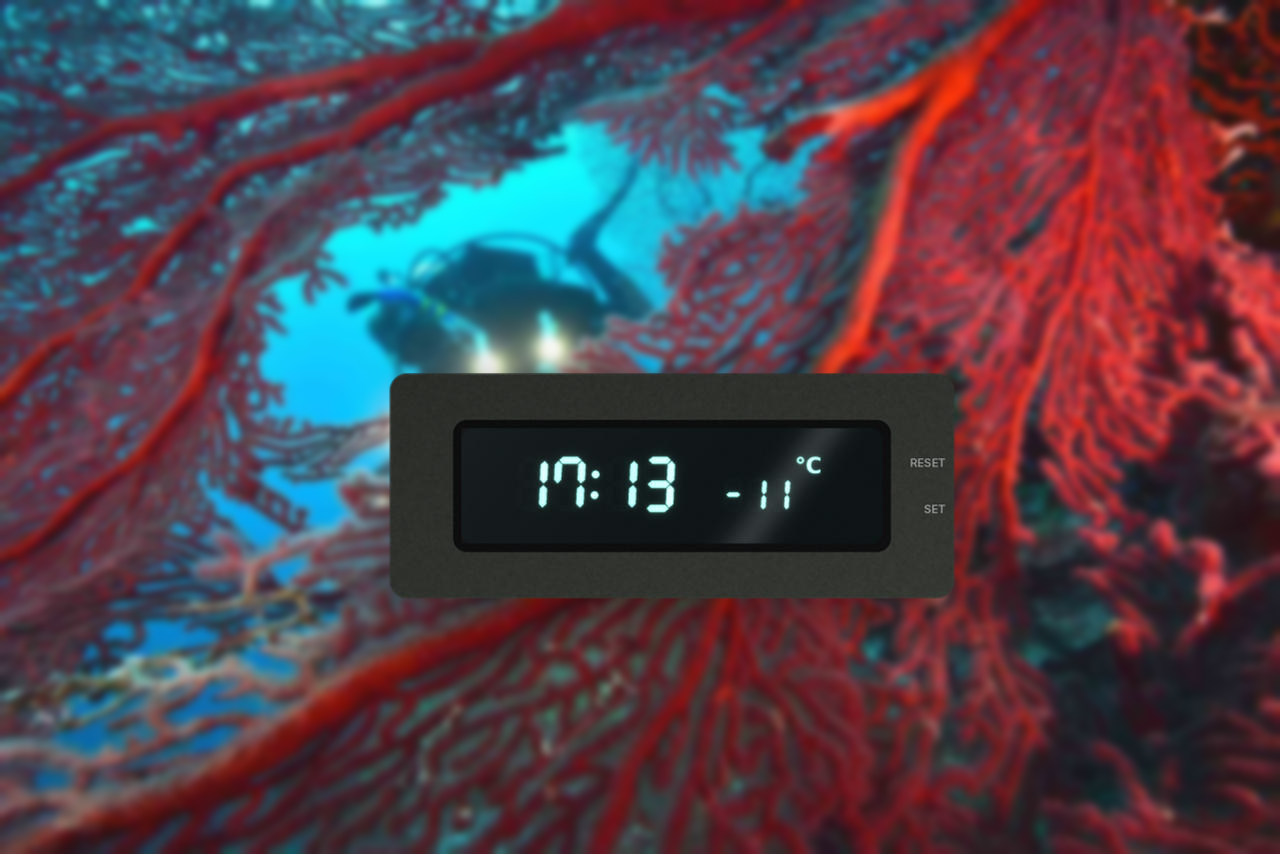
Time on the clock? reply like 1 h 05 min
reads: 17 h 13 min
